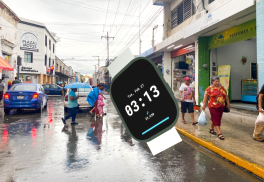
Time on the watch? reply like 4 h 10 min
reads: 3 h 13 min
